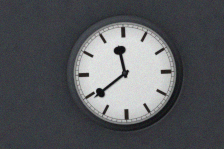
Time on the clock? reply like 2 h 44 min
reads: 11 h 39 min
